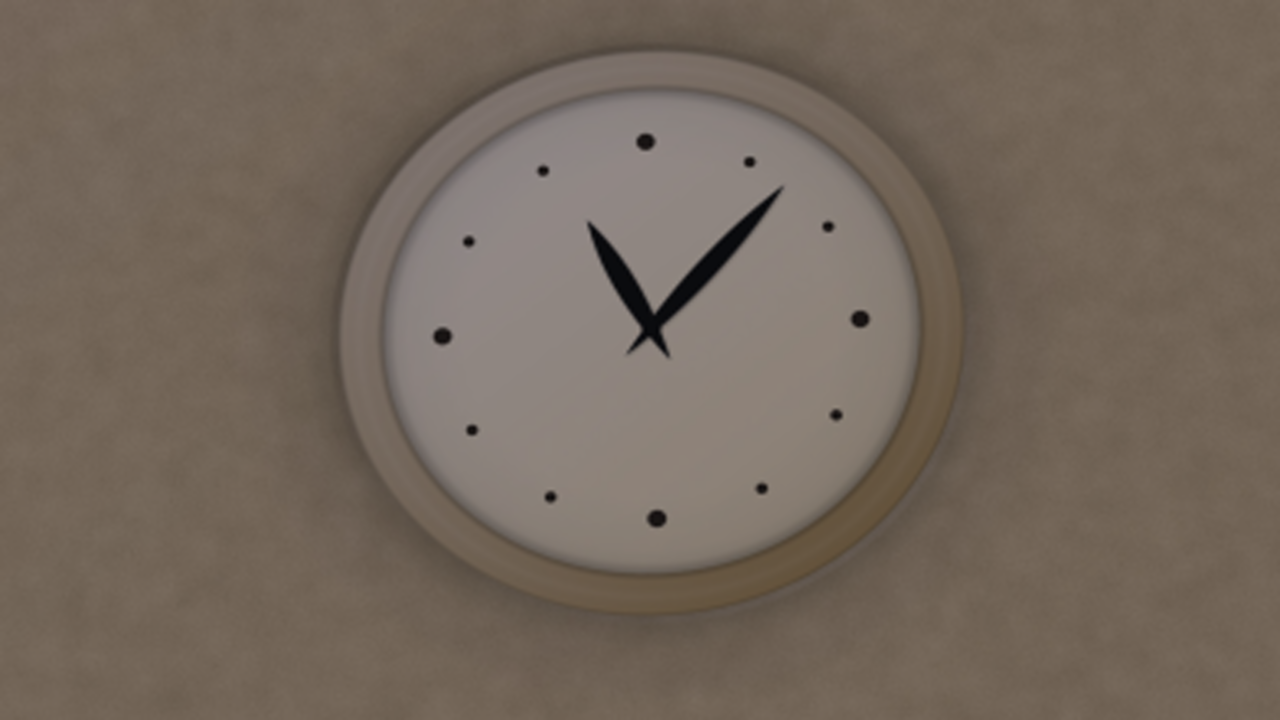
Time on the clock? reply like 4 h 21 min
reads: 11 h 07 min
